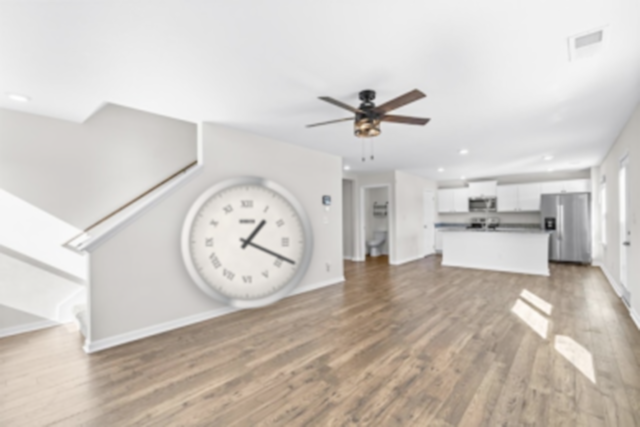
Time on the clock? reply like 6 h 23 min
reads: 1 h 19 min
